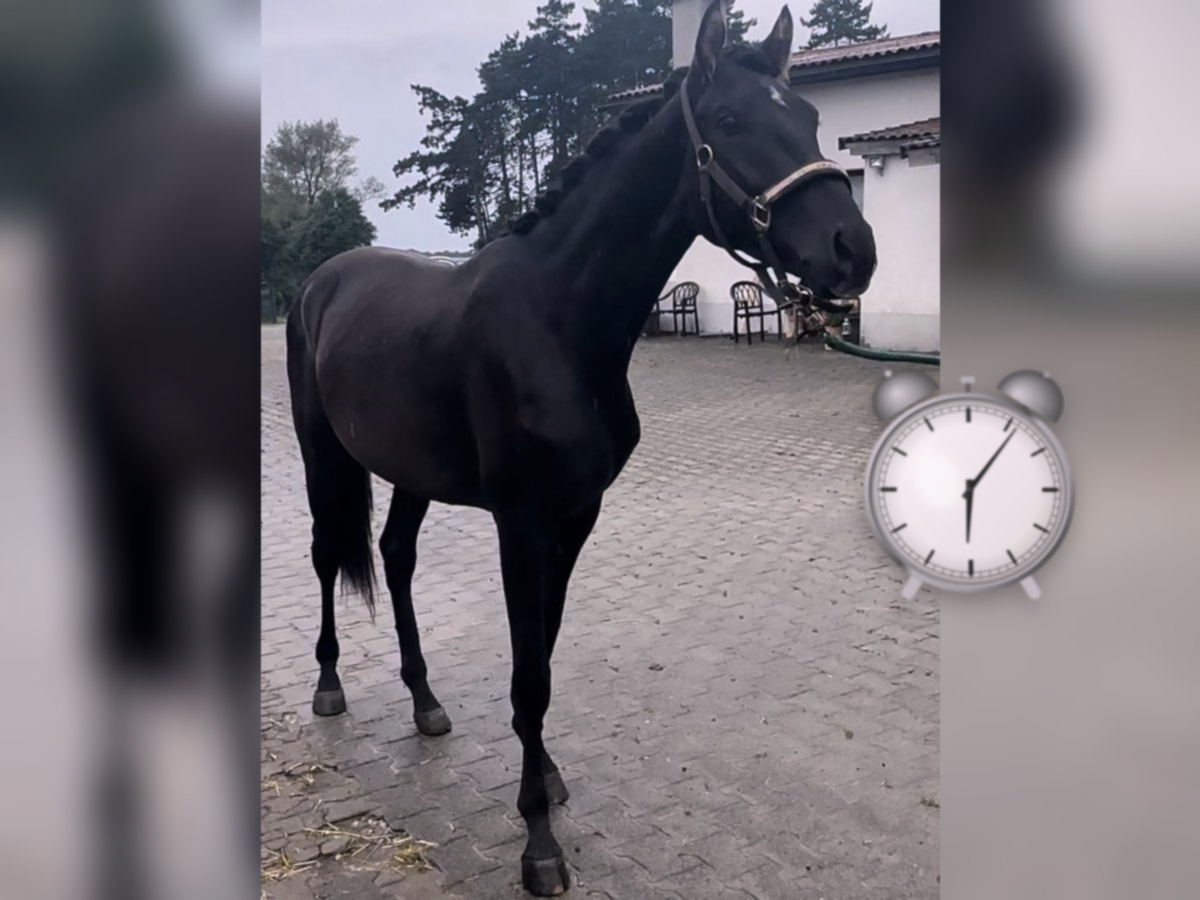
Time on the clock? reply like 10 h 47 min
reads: 6 h 06 min
